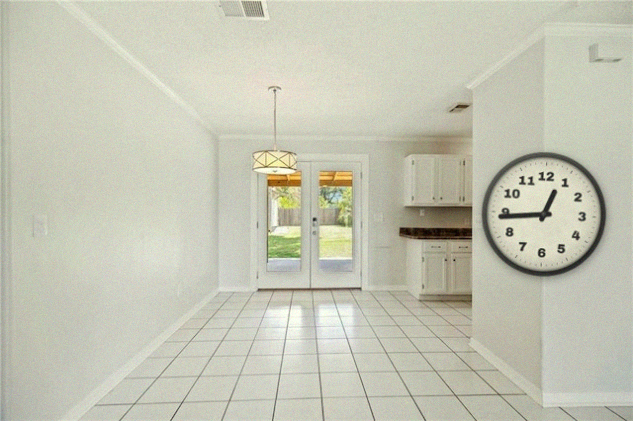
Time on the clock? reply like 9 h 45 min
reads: 12 h 44 min
